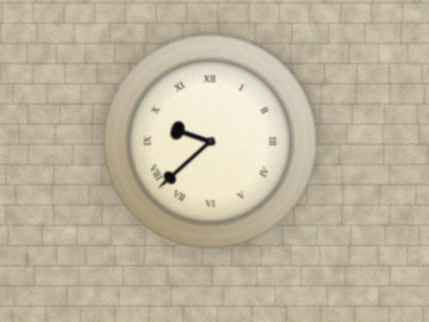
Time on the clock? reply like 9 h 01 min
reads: 9 h 38 min
